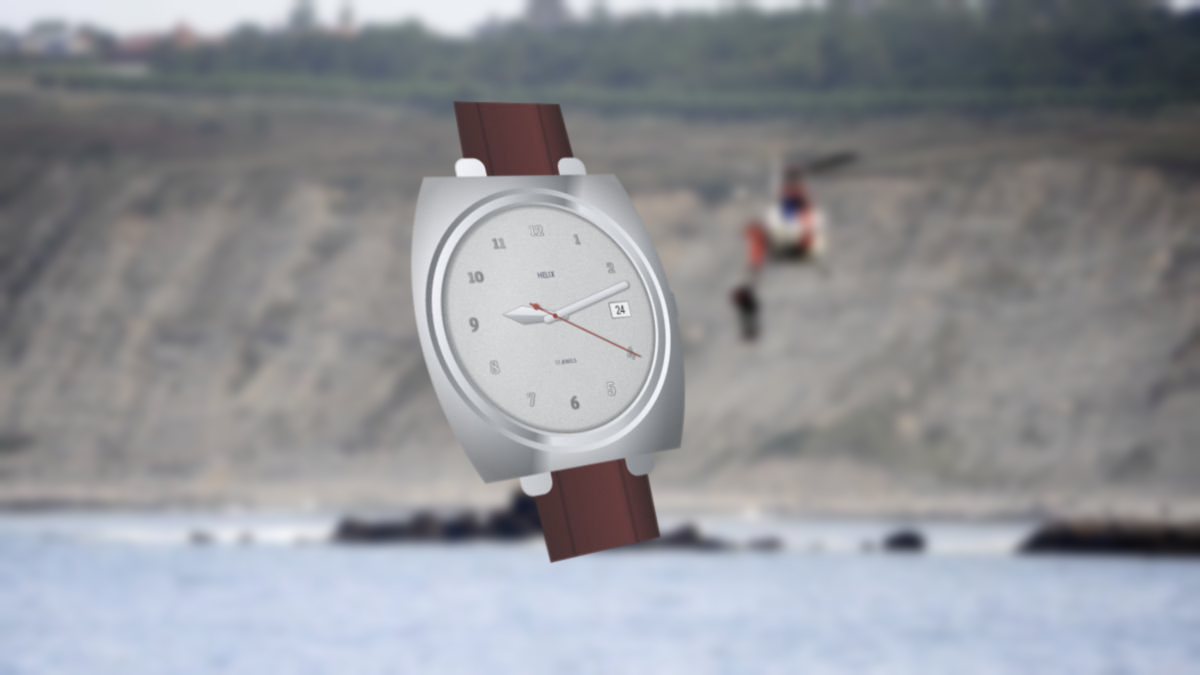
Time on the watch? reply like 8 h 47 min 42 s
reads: 9 h 12 min 20 s
